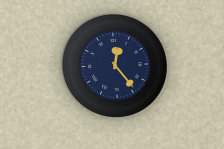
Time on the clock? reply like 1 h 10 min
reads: 12 h 24 min
